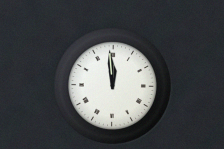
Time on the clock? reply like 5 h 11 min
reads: 11 h 59 min
